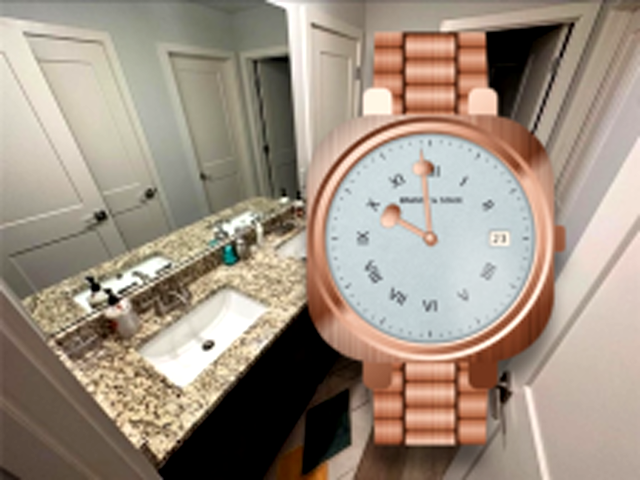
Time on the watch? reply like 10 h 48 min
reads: 9 h 59 min
